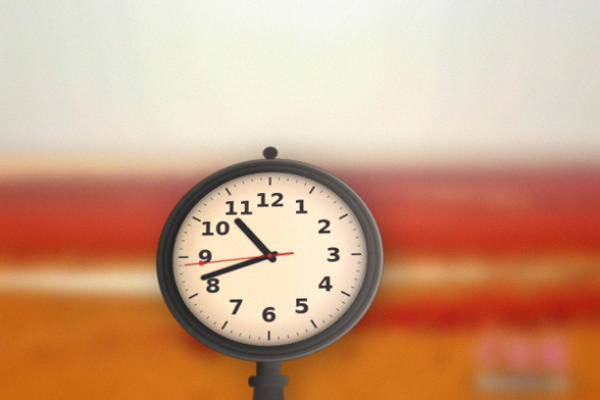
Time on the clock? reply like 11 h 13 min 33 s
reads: 10 h 41 min 44 s
